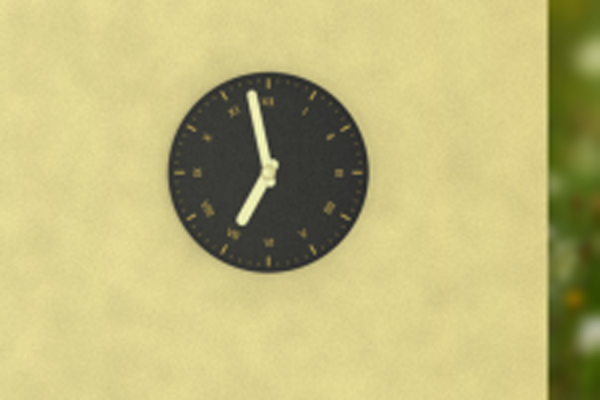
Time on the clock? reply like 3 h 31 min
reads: 6 h 58 min
